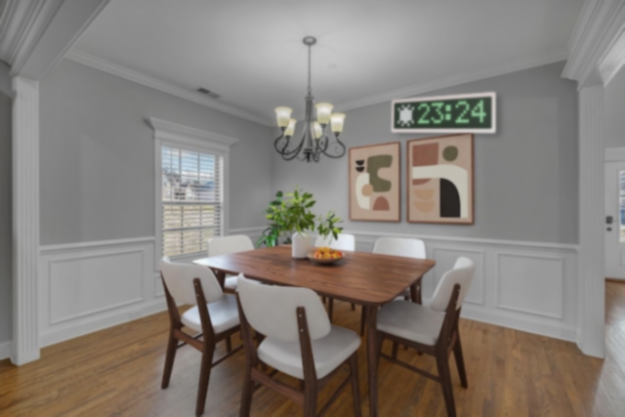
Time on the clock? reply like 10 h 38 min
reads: 23 h 24 min
